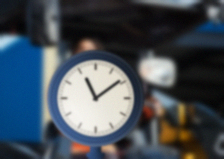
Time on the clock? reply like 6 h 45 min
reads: 11 h 09 min
